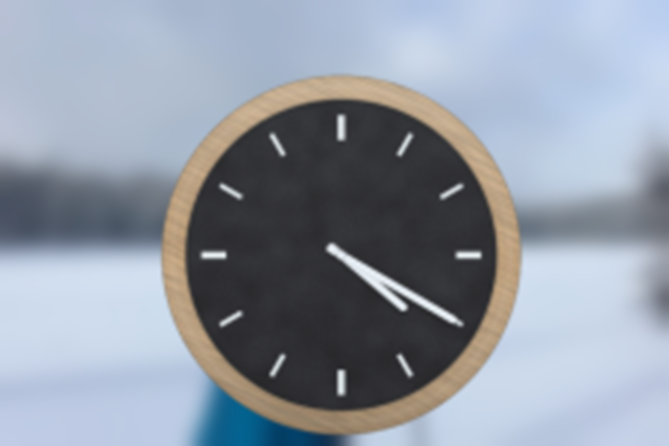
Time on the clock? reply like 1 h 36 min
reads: 4 h 20 min
